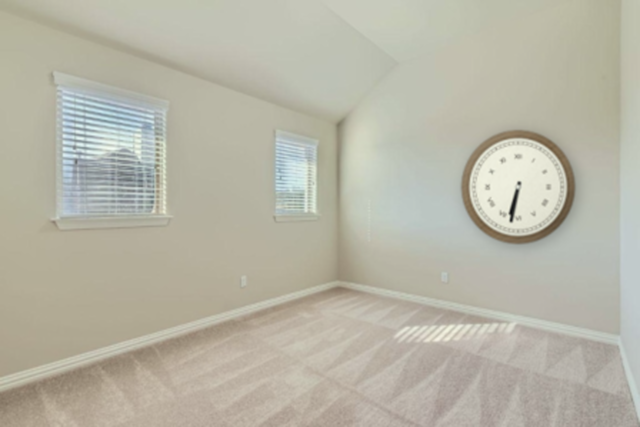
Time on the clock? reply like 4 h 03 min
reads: 6 h 32 min
